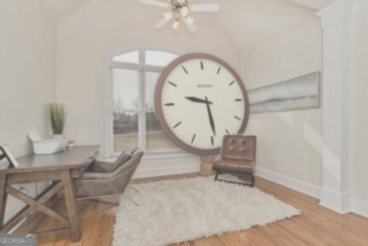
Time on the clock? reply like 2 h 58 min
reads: 9 h 29 min
